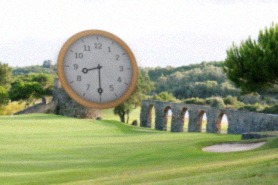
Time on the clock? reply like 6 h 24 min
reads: 8 h 30 min
